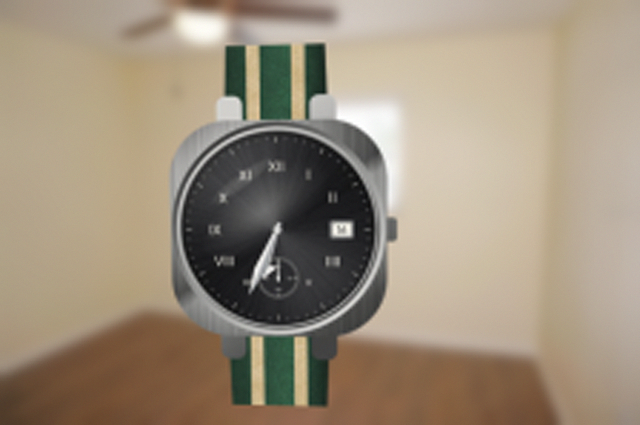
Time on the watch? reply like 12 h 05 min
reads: 6 h 34 min
